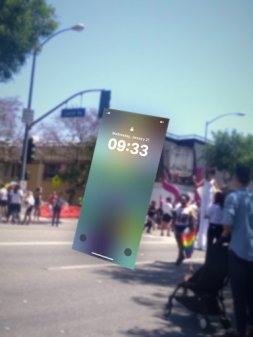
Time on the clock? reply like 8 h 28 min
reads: 9 h 33 min
